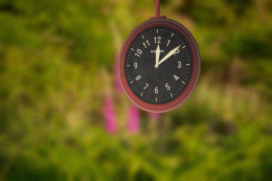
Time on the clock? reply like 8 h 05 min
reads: 12 h 09 min
